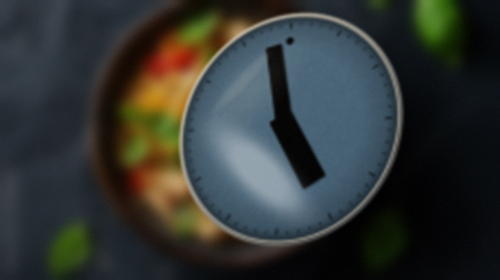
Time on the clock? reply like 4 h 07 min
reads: 4 h 58 min
